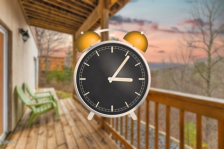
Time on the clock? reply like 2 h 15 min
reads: 3 h 06 min
